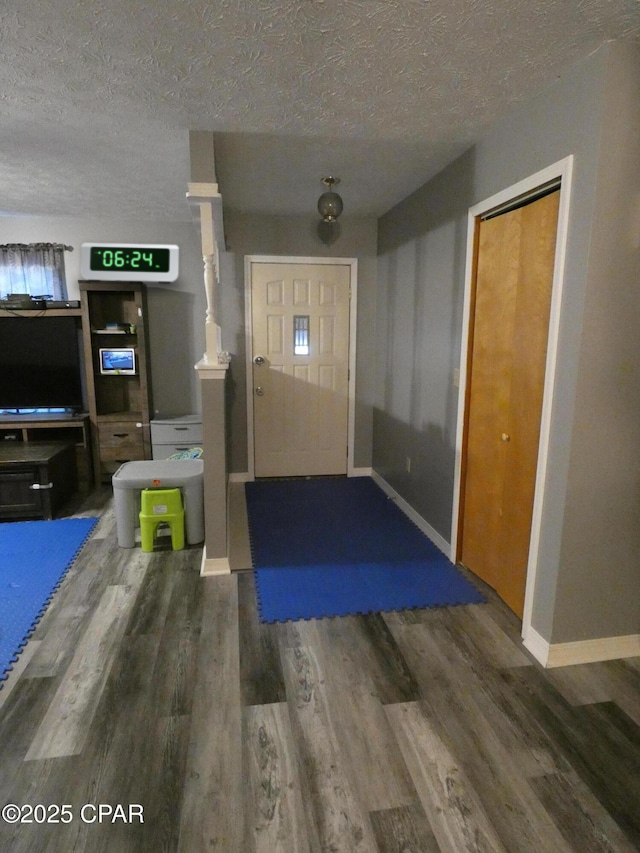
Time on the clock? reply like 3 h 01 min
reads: 6 h 24 min
